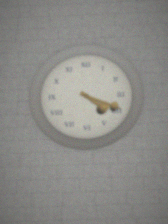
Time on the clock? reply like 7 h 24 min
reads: 4 h 19 min
